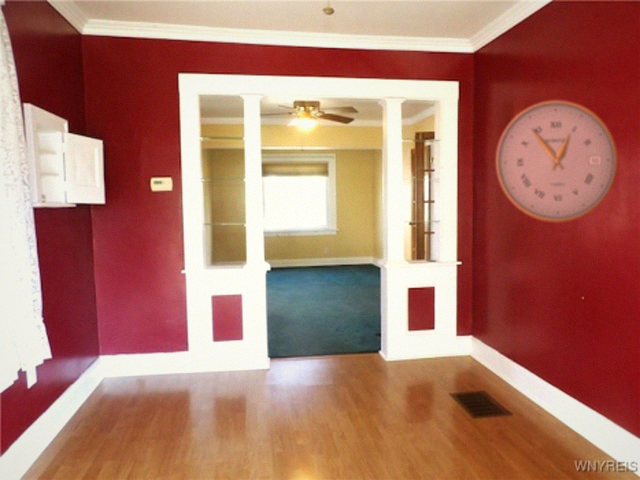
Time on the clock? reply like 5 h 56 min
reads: 12 h 54 min
